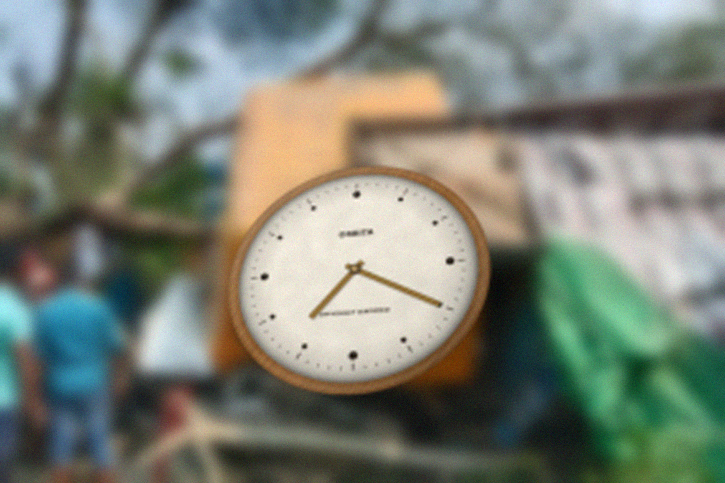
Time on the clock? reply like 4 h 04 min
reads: 7 h 20 min
